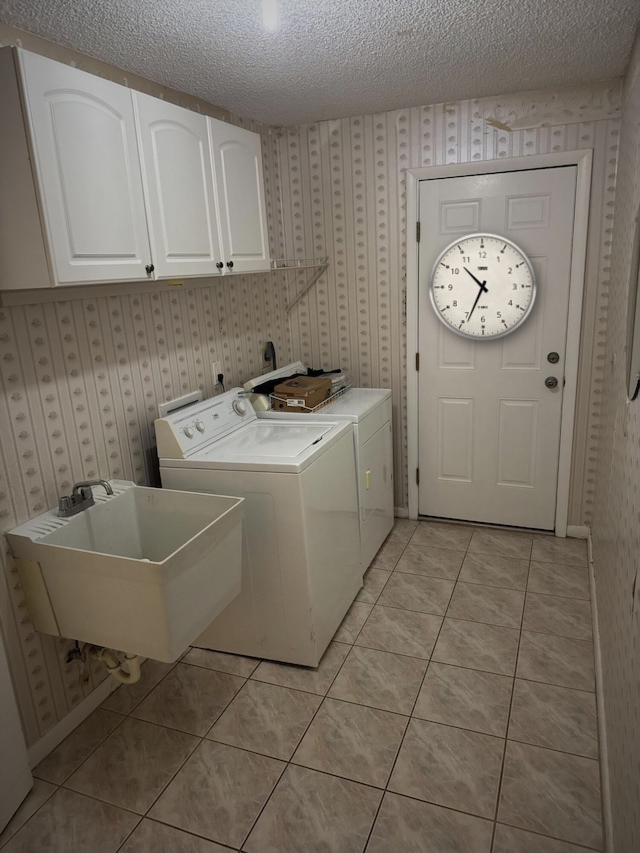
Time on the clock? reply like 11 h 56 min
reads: 10 h 34 min
